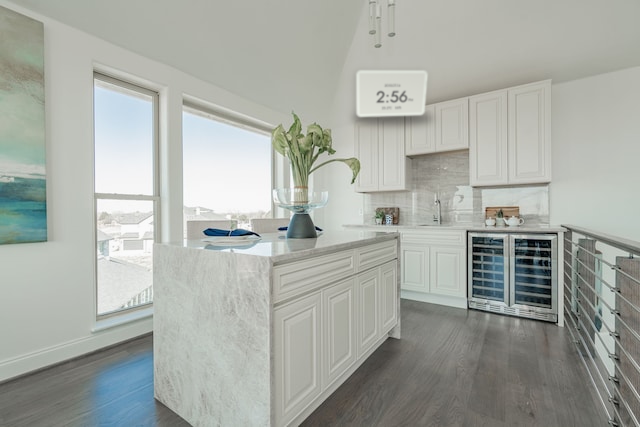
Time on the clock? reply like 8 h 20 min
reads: 2 h 56 min
